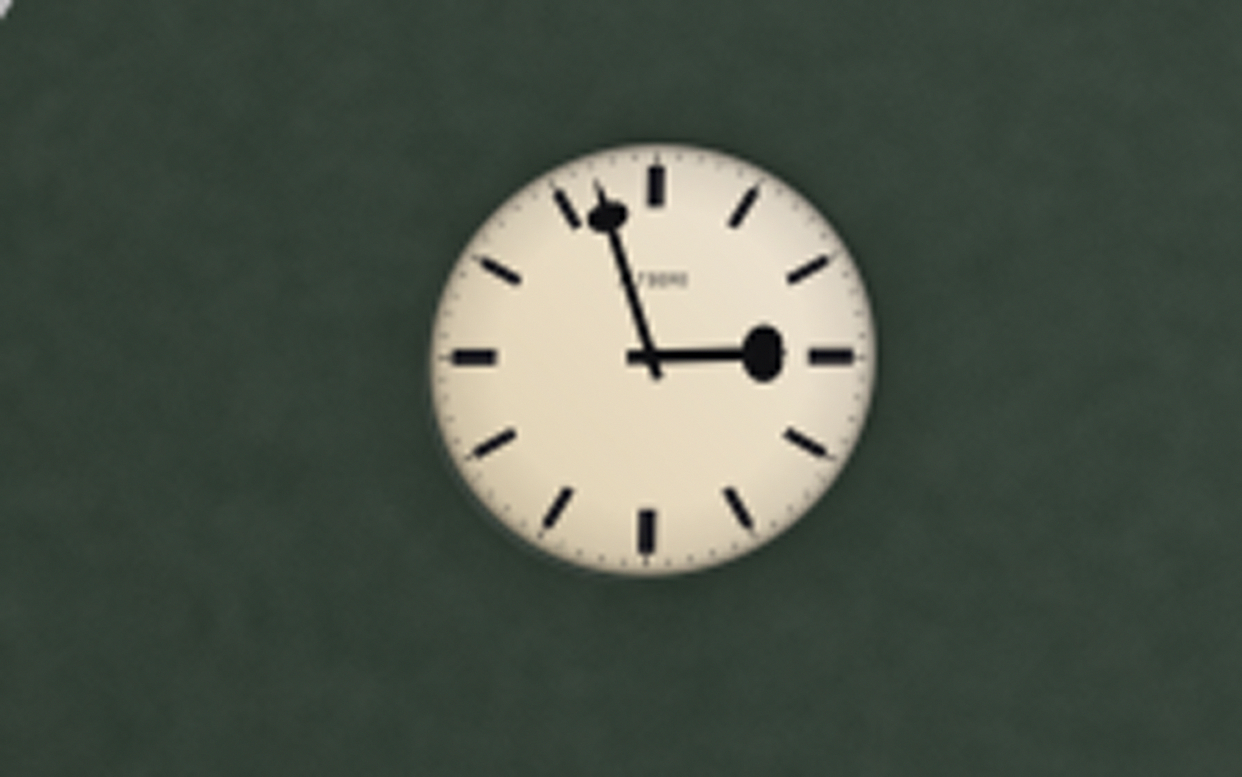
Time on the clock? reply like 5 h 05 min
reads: 2 h 57 min
